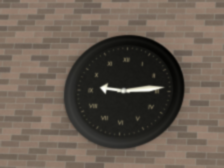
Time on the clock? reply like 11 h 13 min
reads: 9 h 14 min
